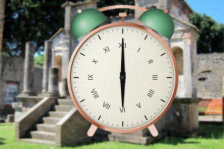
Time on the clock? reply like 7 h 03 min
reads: 6 h 00 min
